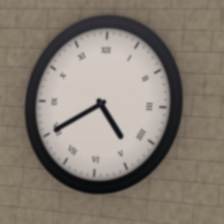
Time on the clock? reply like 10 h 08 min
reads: 4 h 40 min
